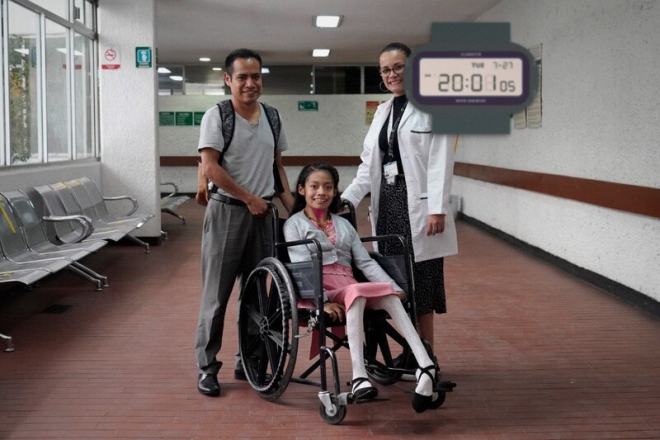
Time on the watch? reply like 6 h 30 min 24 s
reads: 20 h 01 min 05 s
